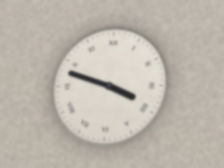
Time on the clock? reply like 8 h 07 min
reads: 3 h 48 min
